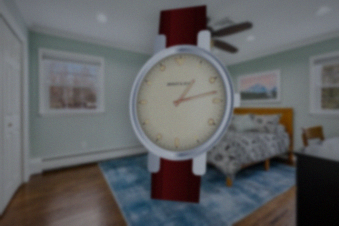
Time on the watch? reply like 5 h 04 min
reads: 1 h 13 min
